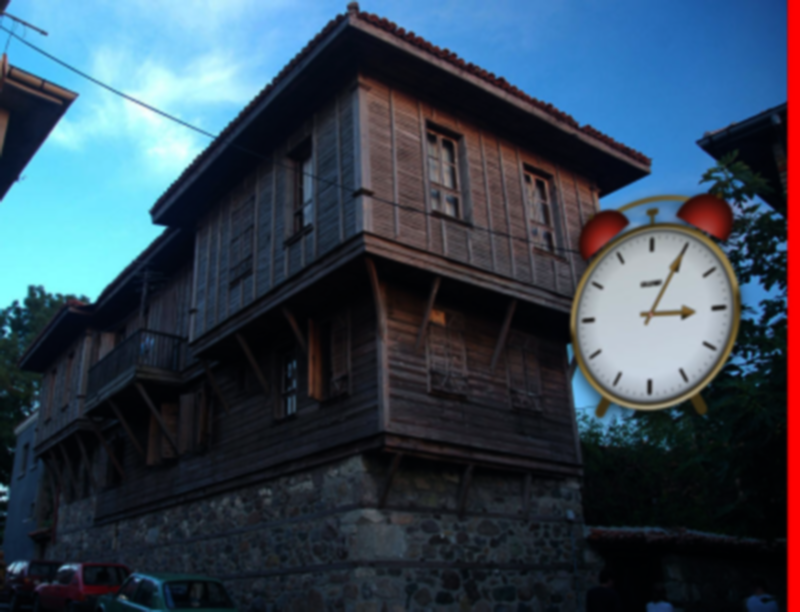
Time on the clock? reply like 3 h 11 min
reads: 3 h 05 min
